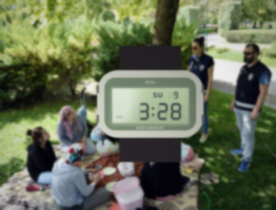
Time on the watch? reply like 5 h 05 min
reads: 3 h 28 min
